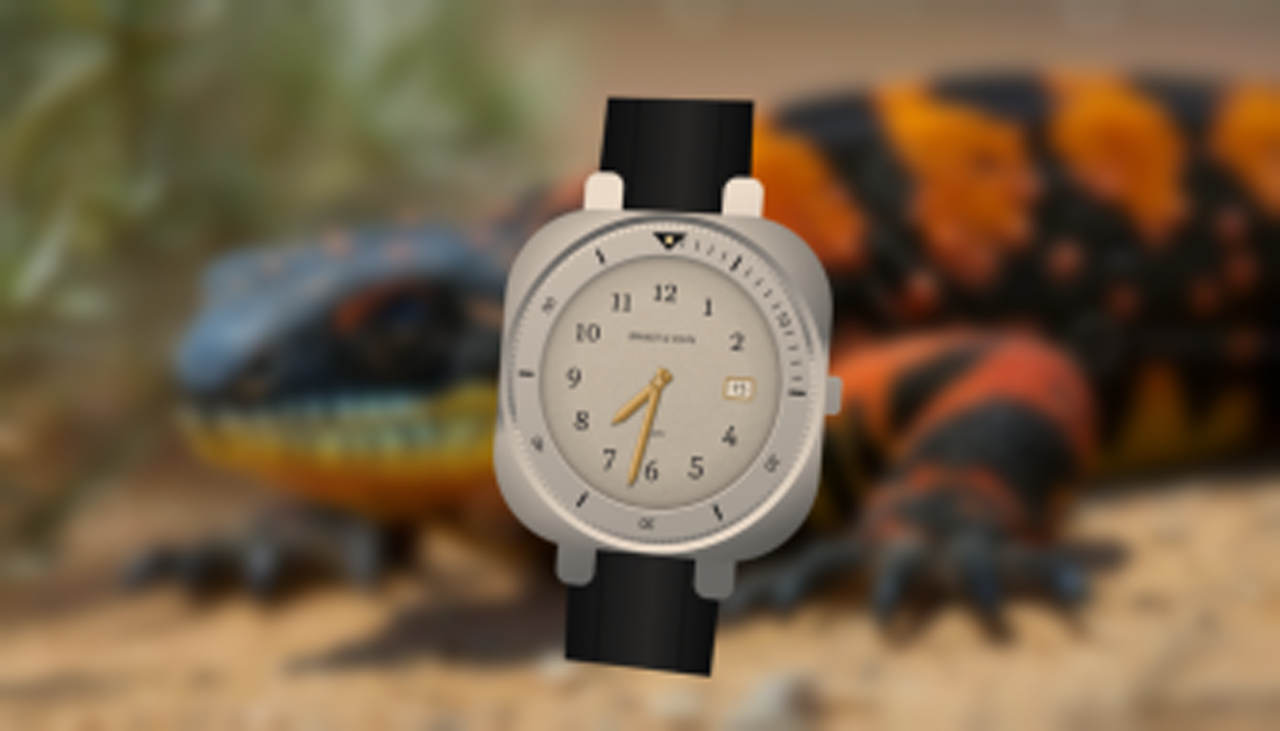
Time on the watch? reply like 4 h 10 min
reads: 7 h 32 min
